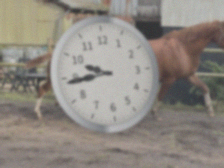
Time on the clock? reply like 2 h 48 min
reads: 9 h 44 min
